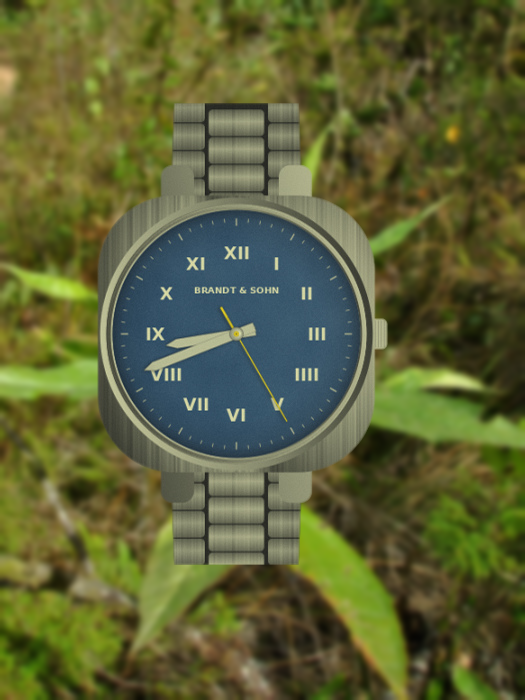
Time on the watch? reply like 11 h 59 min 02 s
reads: 8 h 41 min 25 s
